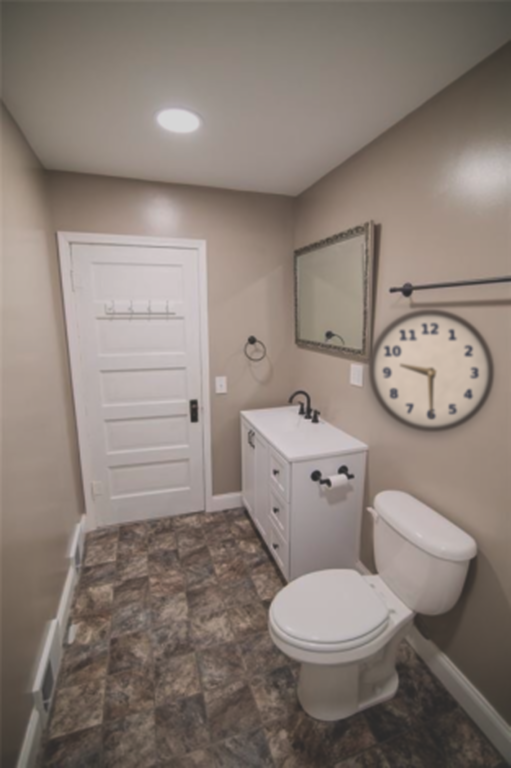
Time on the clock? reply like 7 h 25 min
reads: 9 h 30 min
